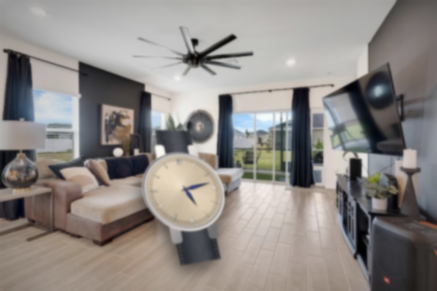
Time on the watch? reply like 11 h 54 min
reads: 5 h 13 min
